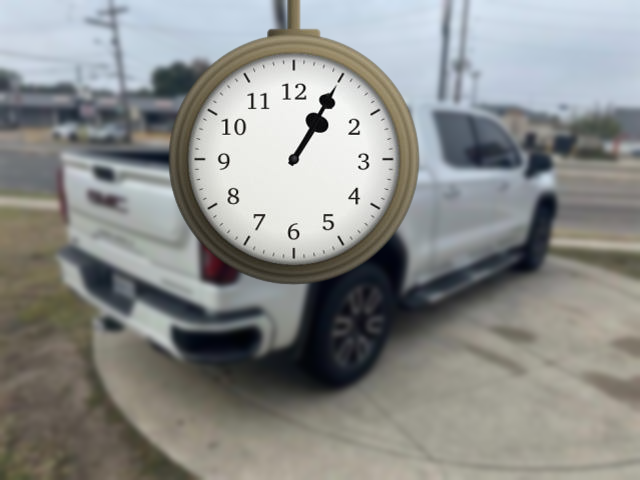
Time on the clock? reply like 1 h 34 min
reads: 1 h 05 min
